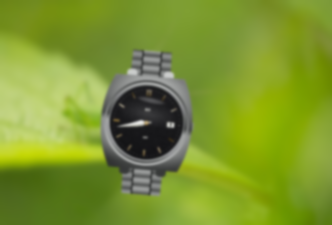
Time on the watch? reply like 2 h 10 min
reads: 8 h 43 min
